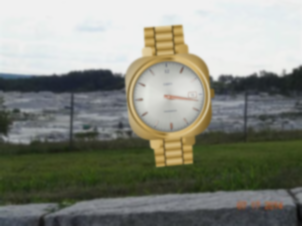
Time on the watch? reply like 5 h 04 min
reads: 3 h 17 min
